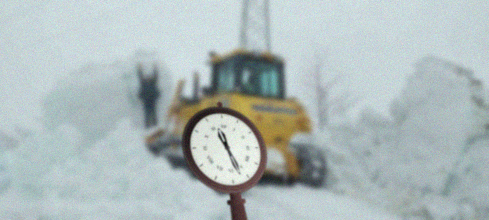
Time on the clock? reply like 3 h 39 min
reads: 11 h 27 min
